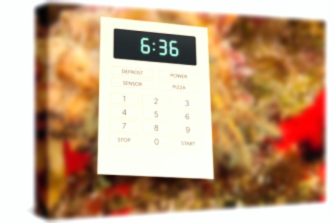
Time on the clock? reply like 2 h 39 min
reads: 6 h 36 min
